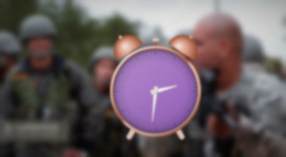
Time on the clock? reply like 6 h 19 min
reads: 2 h 31 min
